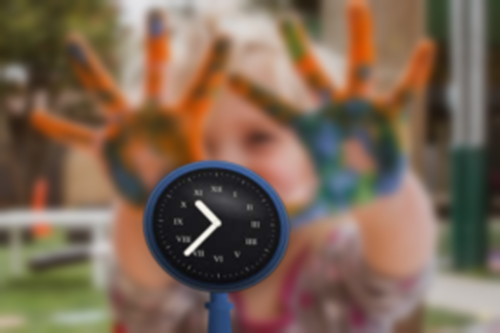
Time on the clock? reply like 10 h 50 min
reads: 10 h 37 min
